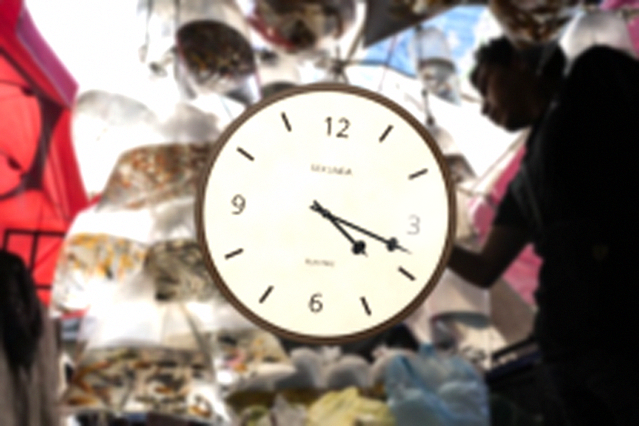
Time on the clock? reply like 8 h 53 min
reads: 4 h 18 min
